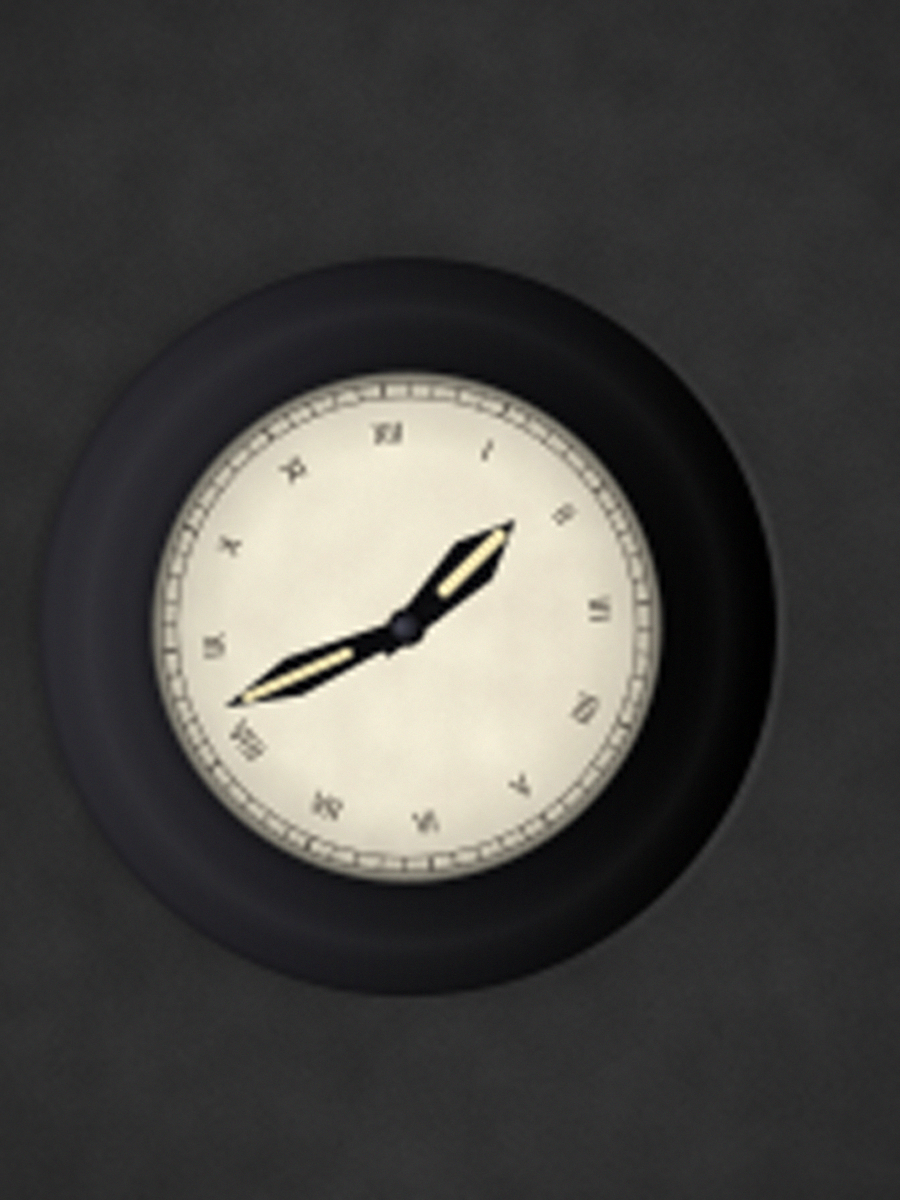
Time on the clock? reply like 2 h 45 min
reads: 1 h 42 min
